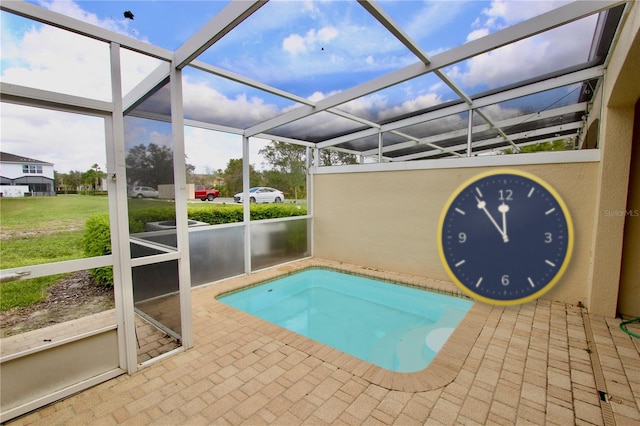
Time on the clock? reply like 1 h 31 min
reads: 11 h 54 min
